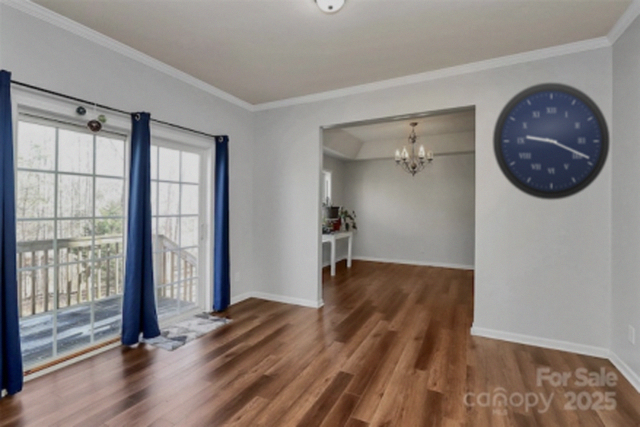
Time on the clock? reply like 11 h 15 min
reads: 9 h 19 min
